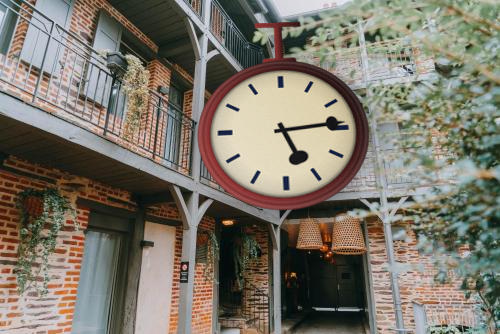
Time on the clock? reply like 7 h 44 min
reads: 5 h 14 min
